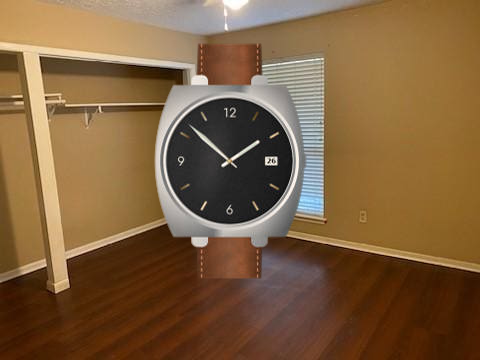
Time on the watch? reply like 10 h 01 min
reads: 1 h 52 min
